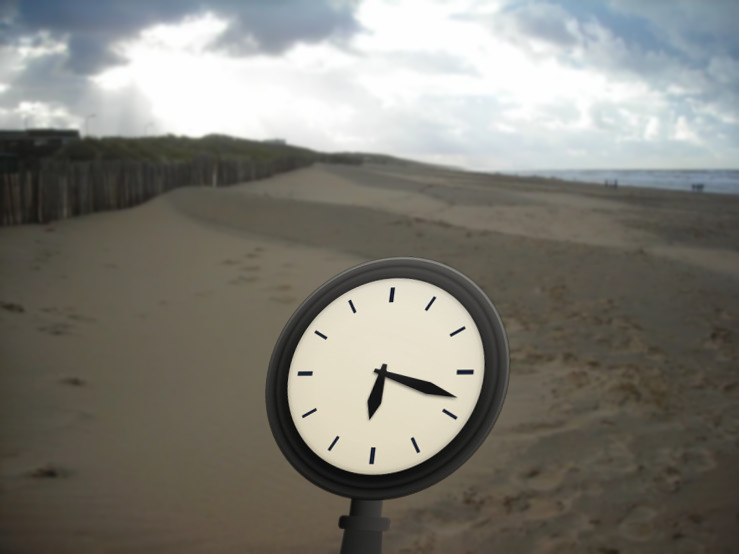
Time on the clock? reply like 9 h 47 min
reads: 6 h 18 min
